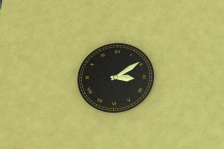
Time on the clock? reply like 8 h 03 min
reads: 3 h 09 min
